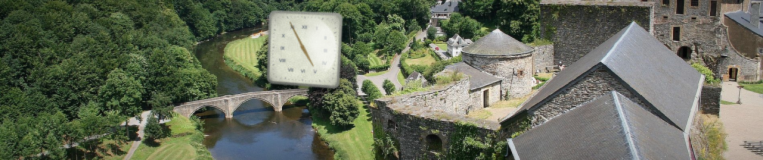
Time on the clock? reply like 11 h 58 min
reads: 4 h 55 min
